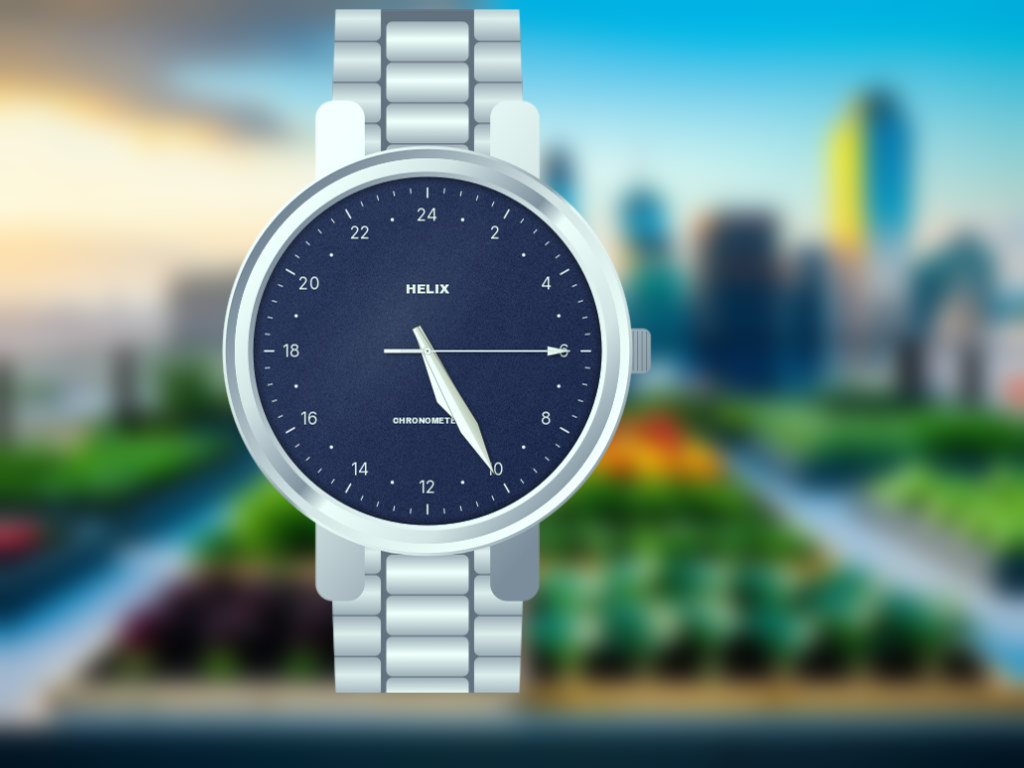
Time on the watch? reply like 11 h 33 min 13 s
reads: 10 h 25 min 15 s
